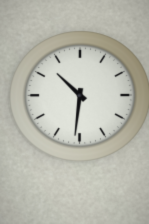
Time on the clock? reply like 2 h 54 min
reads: 10 h 31 min
